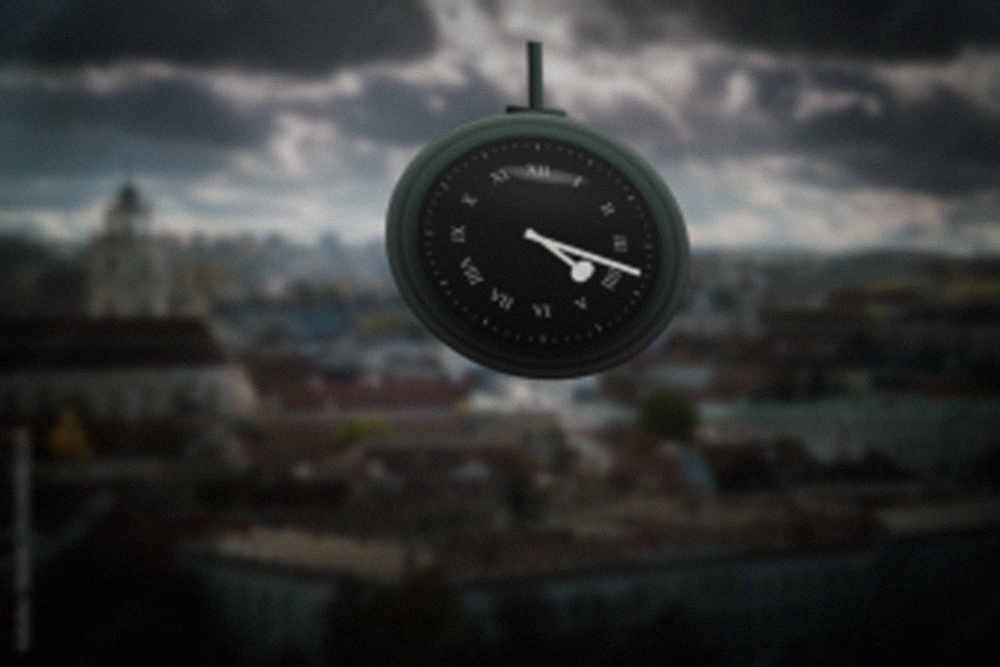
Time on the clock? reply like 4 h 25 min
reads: 4 h 18 min
